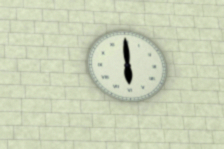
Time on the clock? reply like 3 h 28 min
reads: 6 h 00 min
